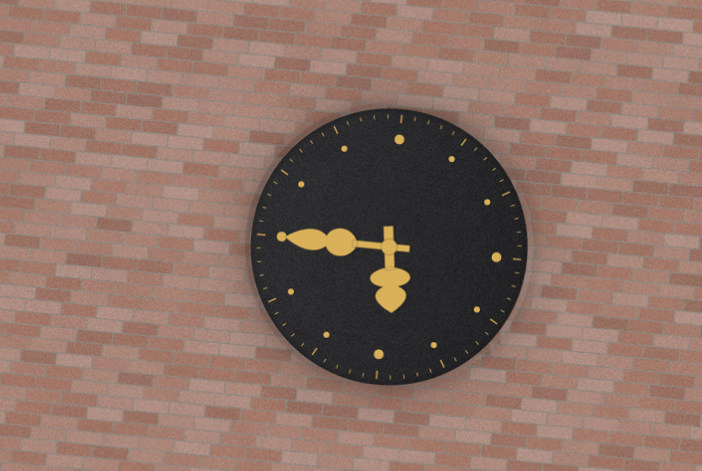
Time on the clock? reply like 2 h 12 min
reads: 5 h 45 min
